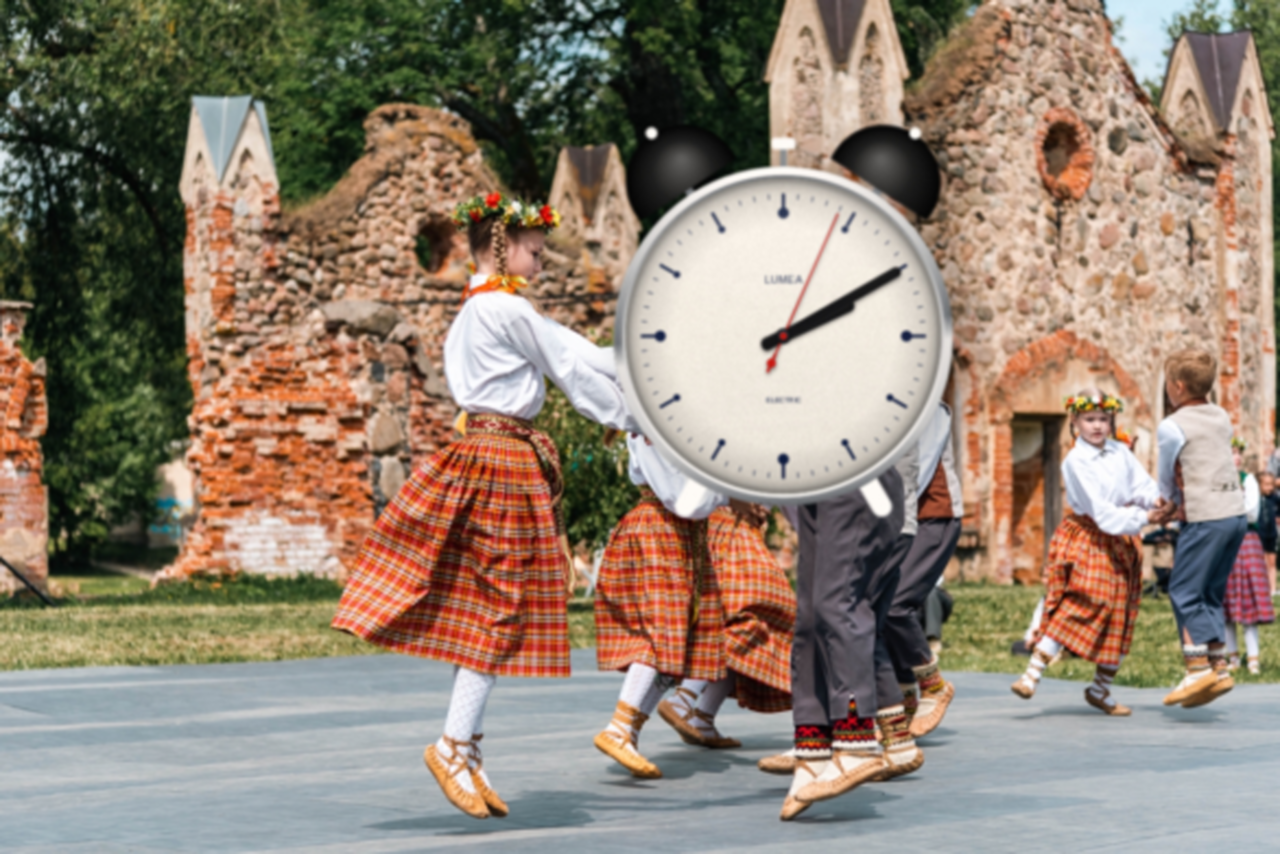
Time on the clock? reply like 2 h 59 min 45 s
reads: 2 h 10 min 04 s
